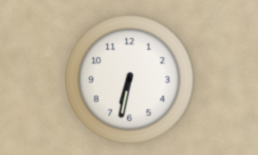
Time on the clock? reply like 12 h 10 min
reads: 6 h 32 min
